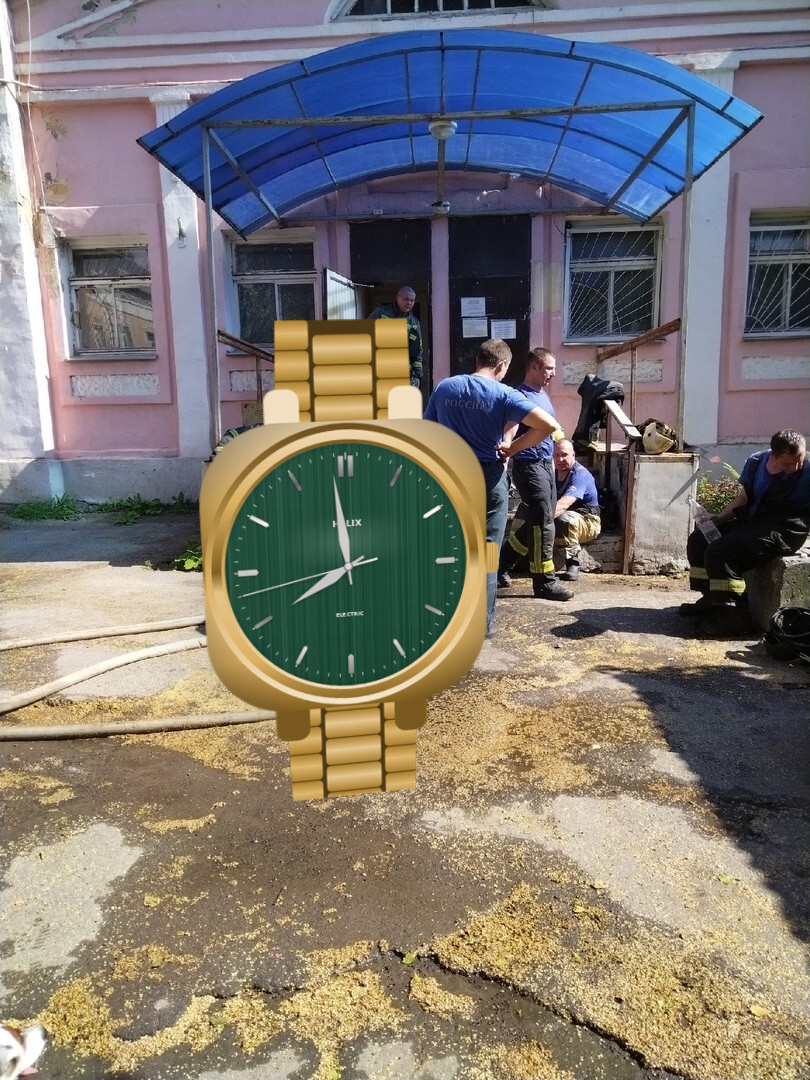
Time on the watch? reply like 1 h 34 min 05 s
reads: 7 h 58 min 43 s
